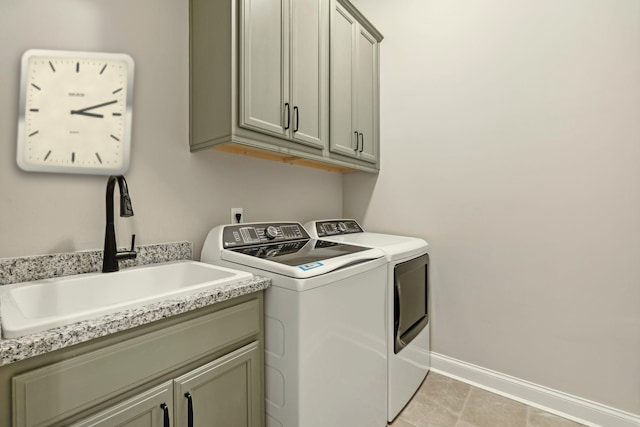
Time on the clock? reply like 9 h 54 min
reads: 3 h 12 min
